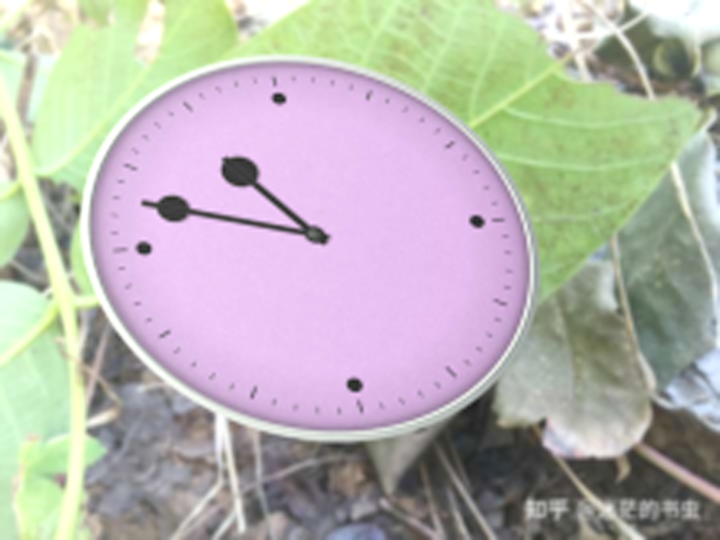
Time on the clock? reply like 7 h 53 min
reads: 10 h 48 min
